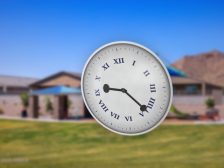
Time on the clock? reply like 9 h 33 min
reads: 9 h 23 min
